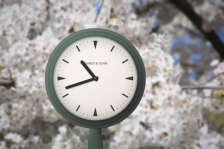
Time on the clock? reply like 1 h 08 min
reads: 10 h 42 min
